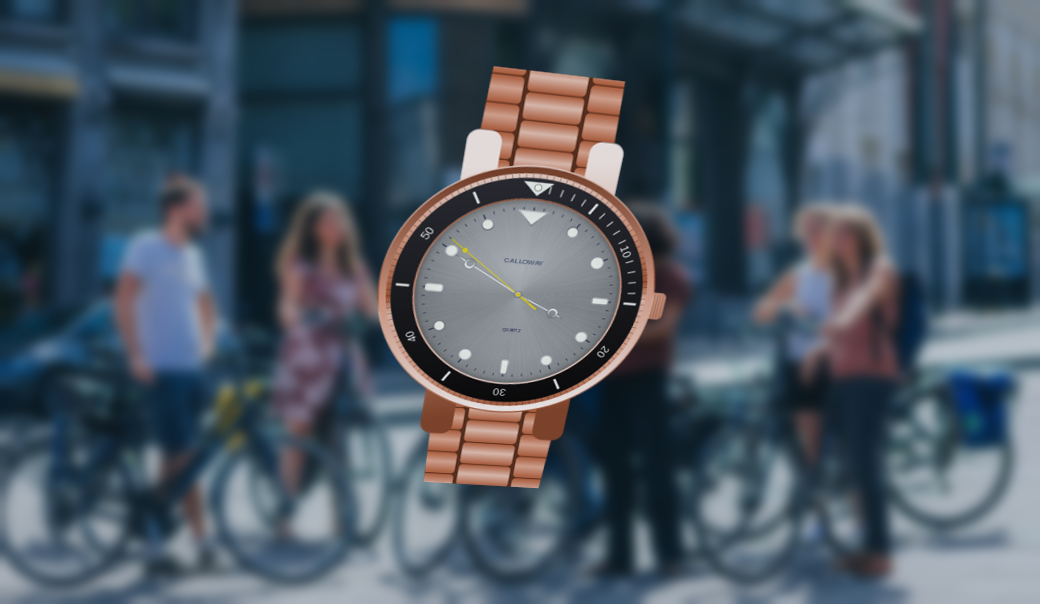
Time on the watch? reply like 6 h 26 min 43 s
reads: 3 h 49 min 51 s
